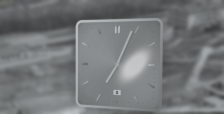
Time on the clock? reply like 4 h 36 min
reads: 7 h 04 min
